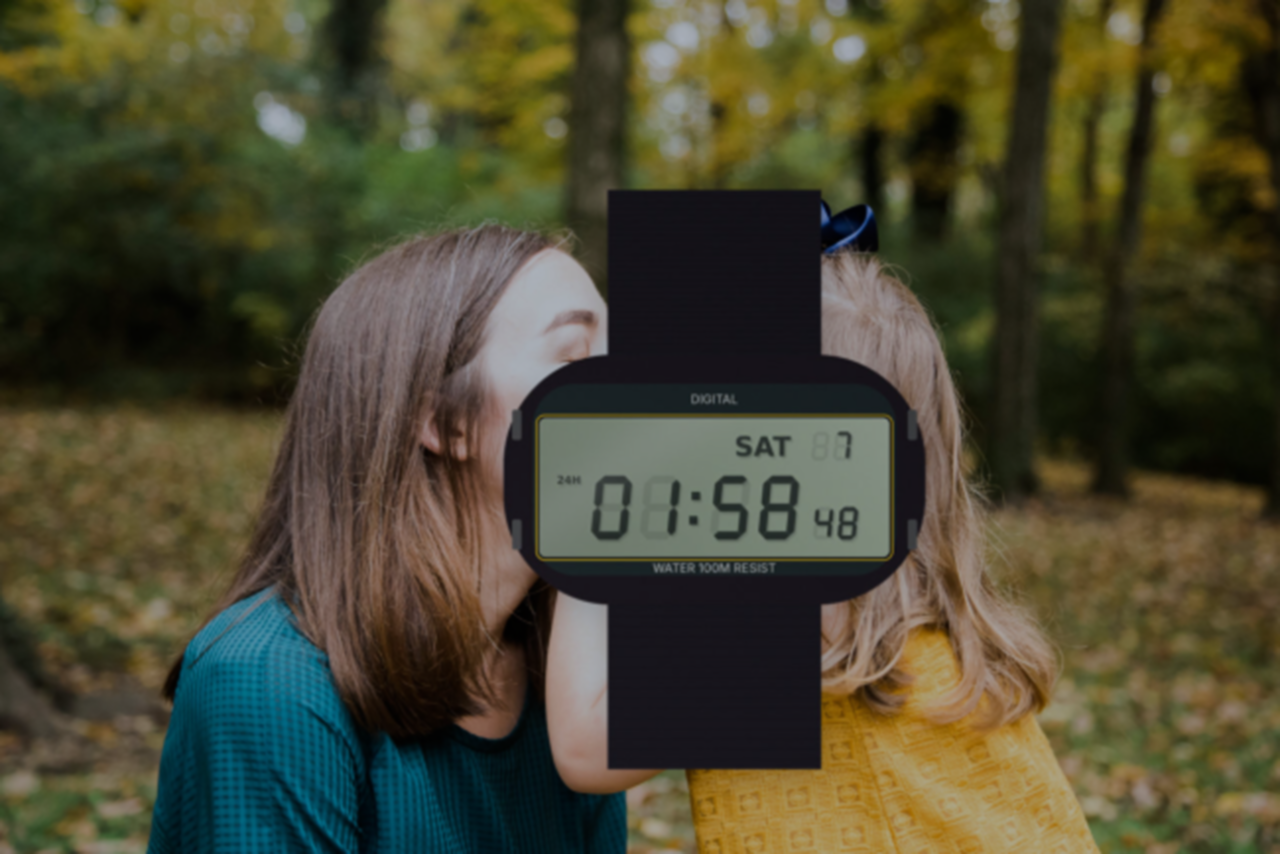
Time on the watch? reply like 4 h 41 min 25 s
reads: 1 h 58 min 48 s
